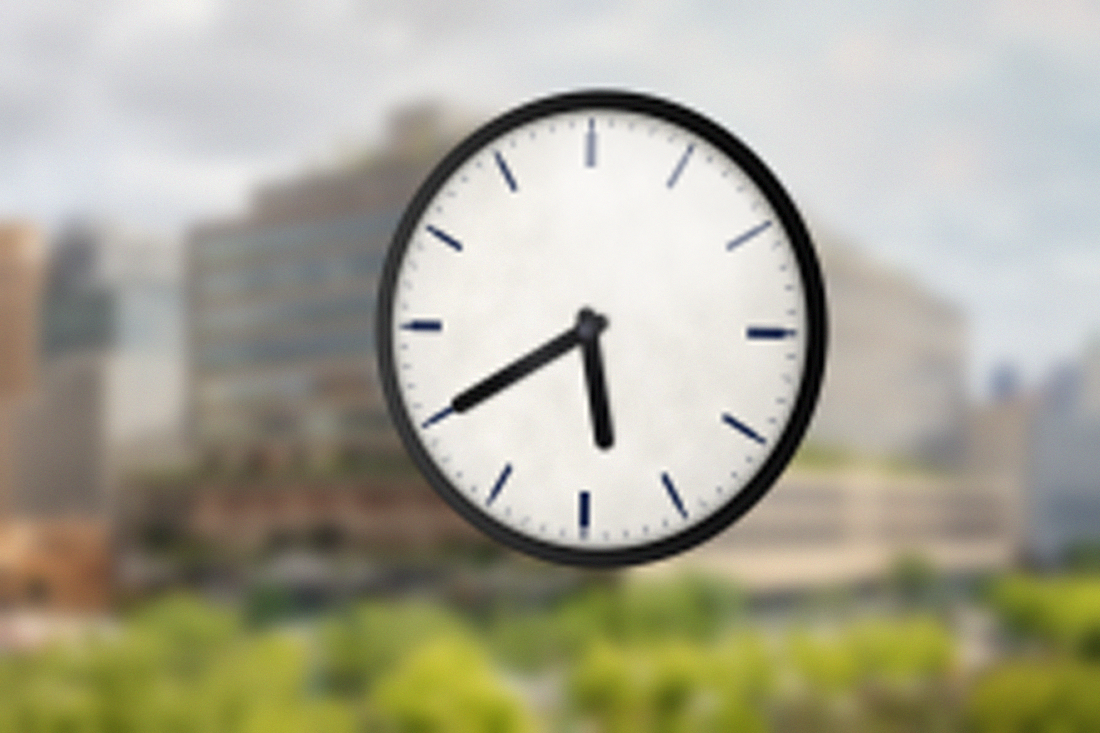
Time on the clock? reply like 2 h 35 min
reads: 5 h 40 min
